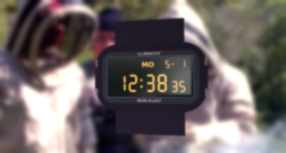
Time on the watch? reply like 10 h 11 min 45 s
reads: 12 h 38 min 35 s
